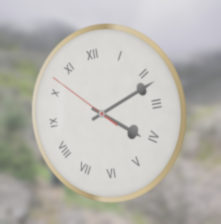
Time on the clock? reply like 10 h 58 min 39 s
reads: 4 h 11 min 52 s
